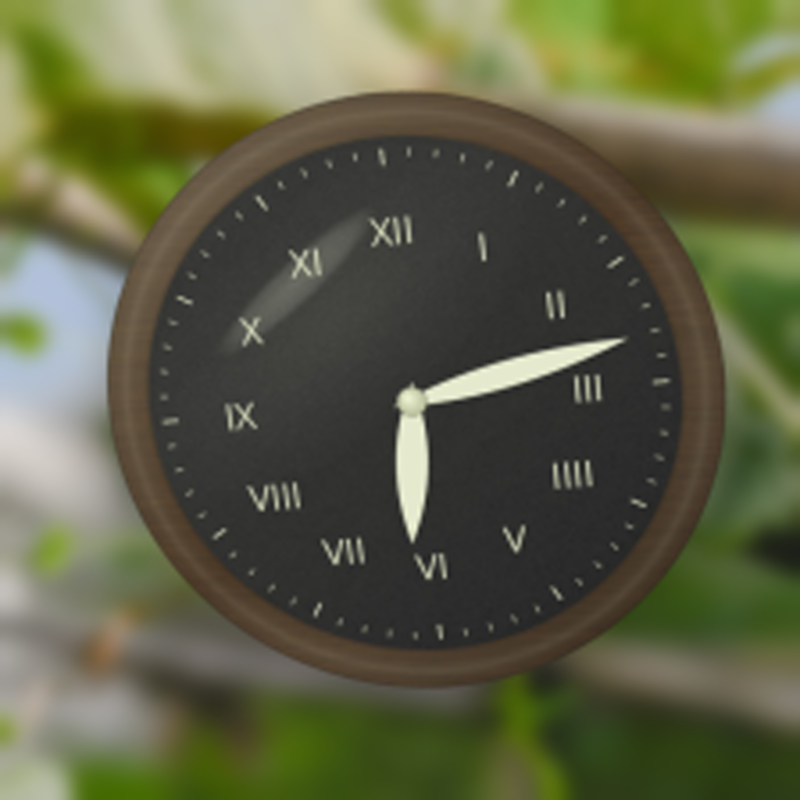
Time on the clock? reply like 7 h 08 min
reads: 6 h 13 min
